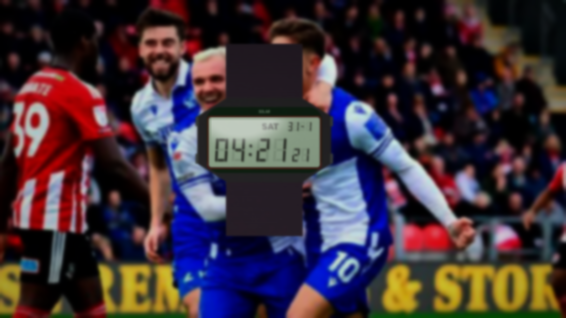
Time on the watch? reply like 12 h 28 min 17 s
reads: 4 h 21 min 21 s
